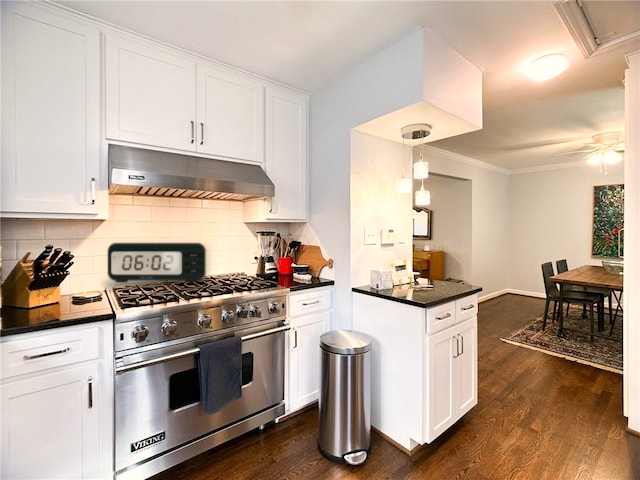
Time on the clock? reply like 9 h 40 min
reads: 6 h 02 min
